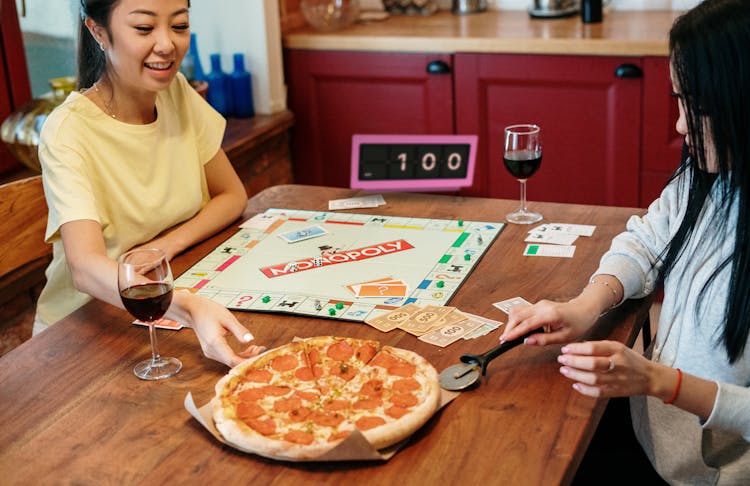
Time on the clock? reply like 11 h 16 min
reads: 1 h 00 min
